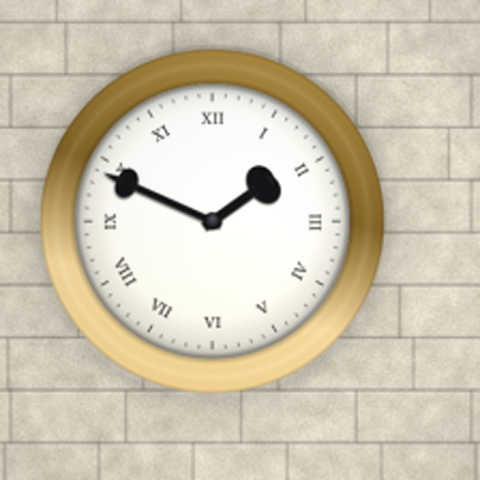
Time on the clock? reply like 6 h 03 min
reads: 1 h 49 min
